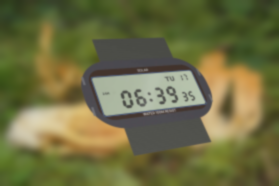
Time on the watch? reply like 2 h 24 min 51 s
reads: 6 h 39 min 35 s
